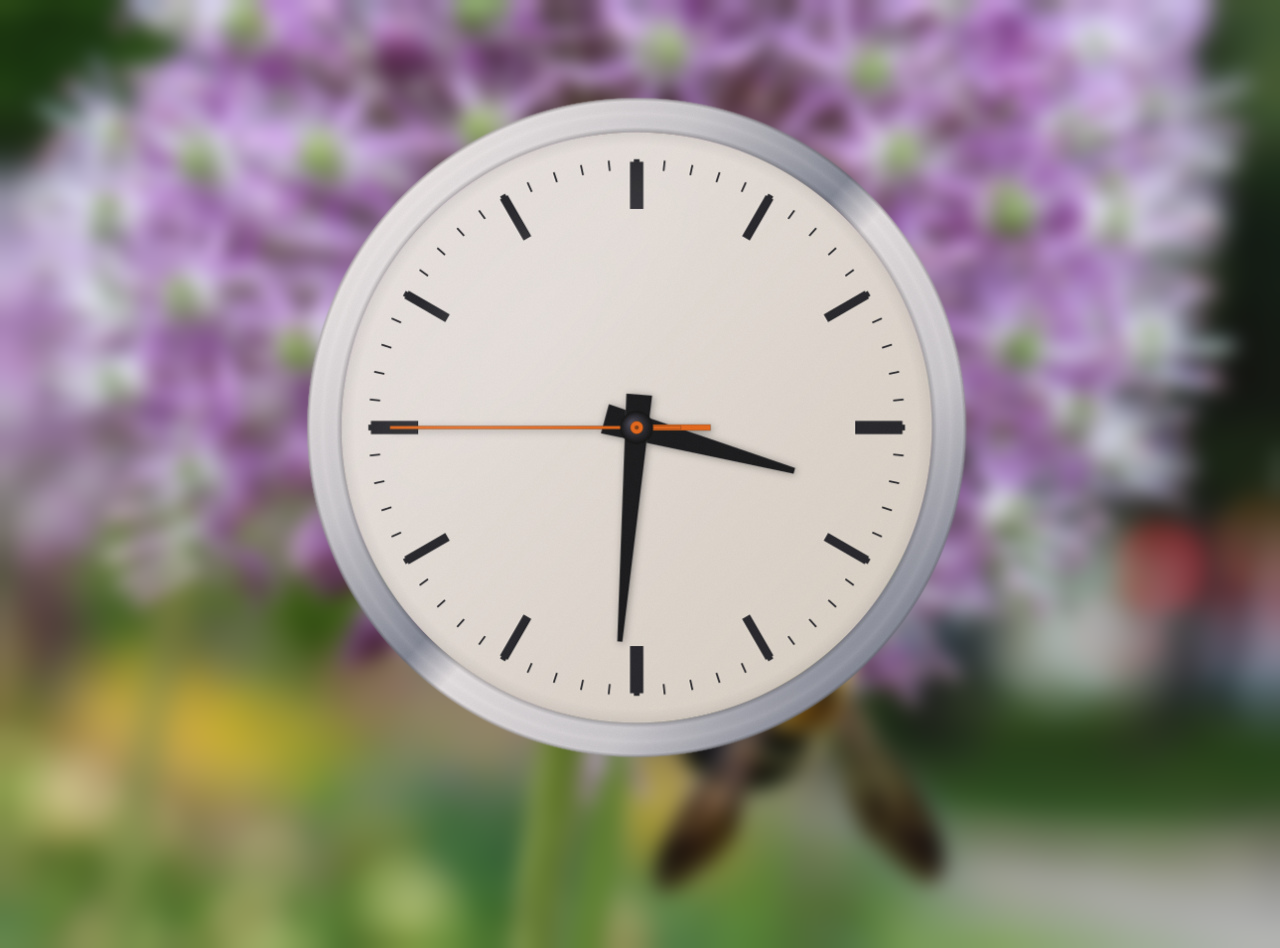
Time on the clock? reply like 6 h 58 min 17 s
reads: 3 h 30 min 45 s
